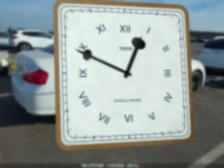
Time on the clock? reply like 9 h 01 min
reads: 12 h 49 min
